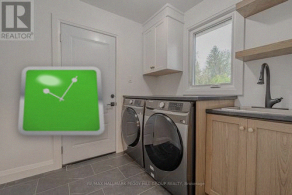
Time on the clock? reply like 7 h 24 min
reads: 10 h 05 min
